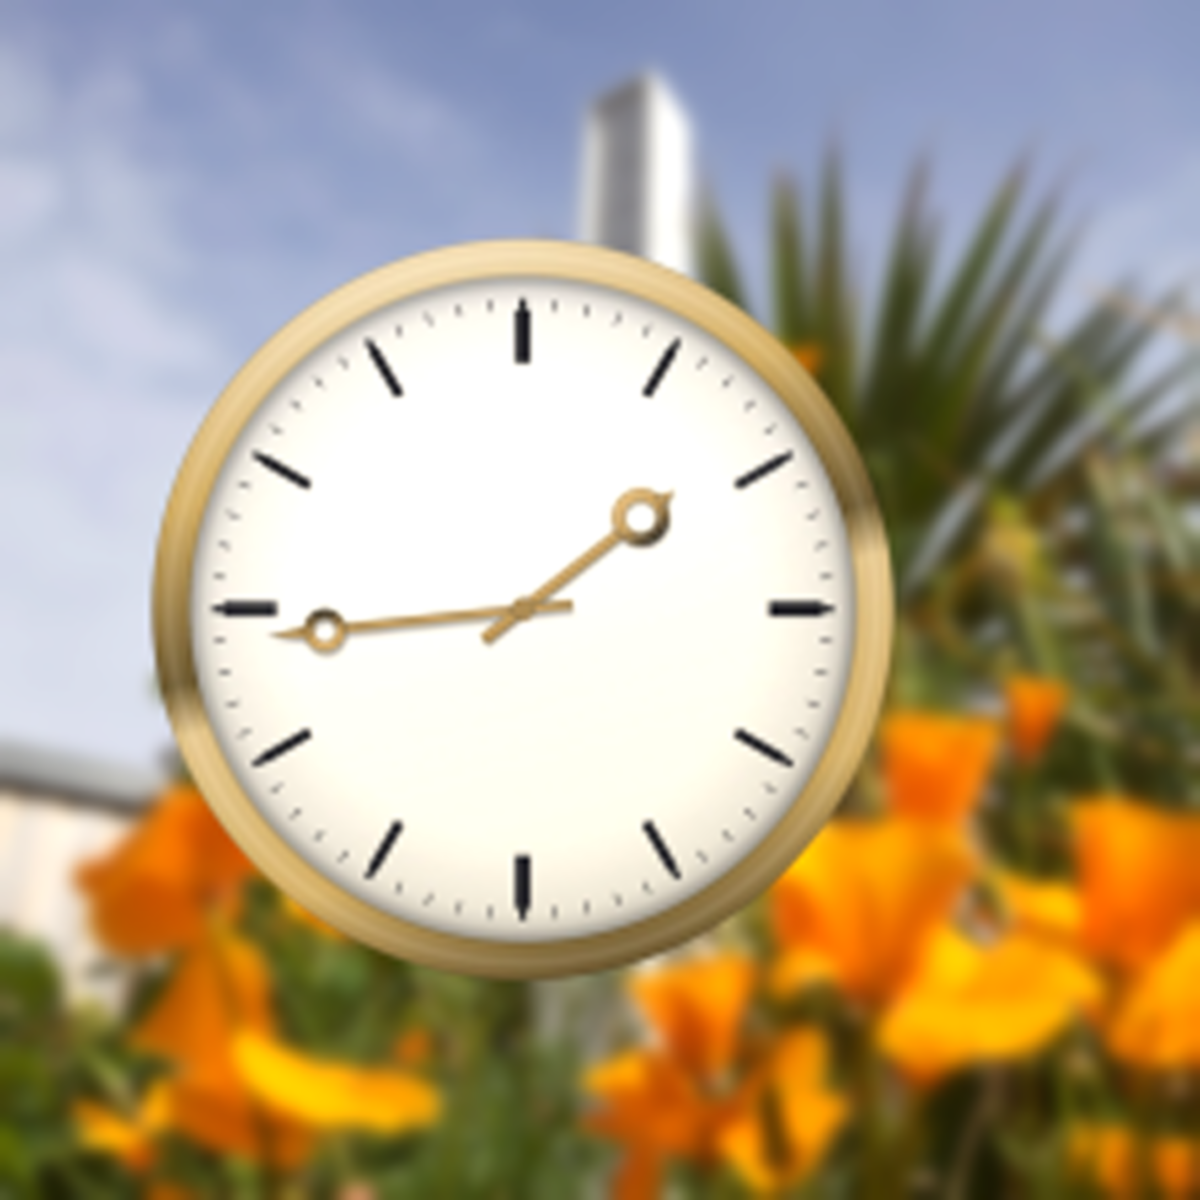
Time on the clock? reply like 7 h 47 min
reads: 1 h 44 min
